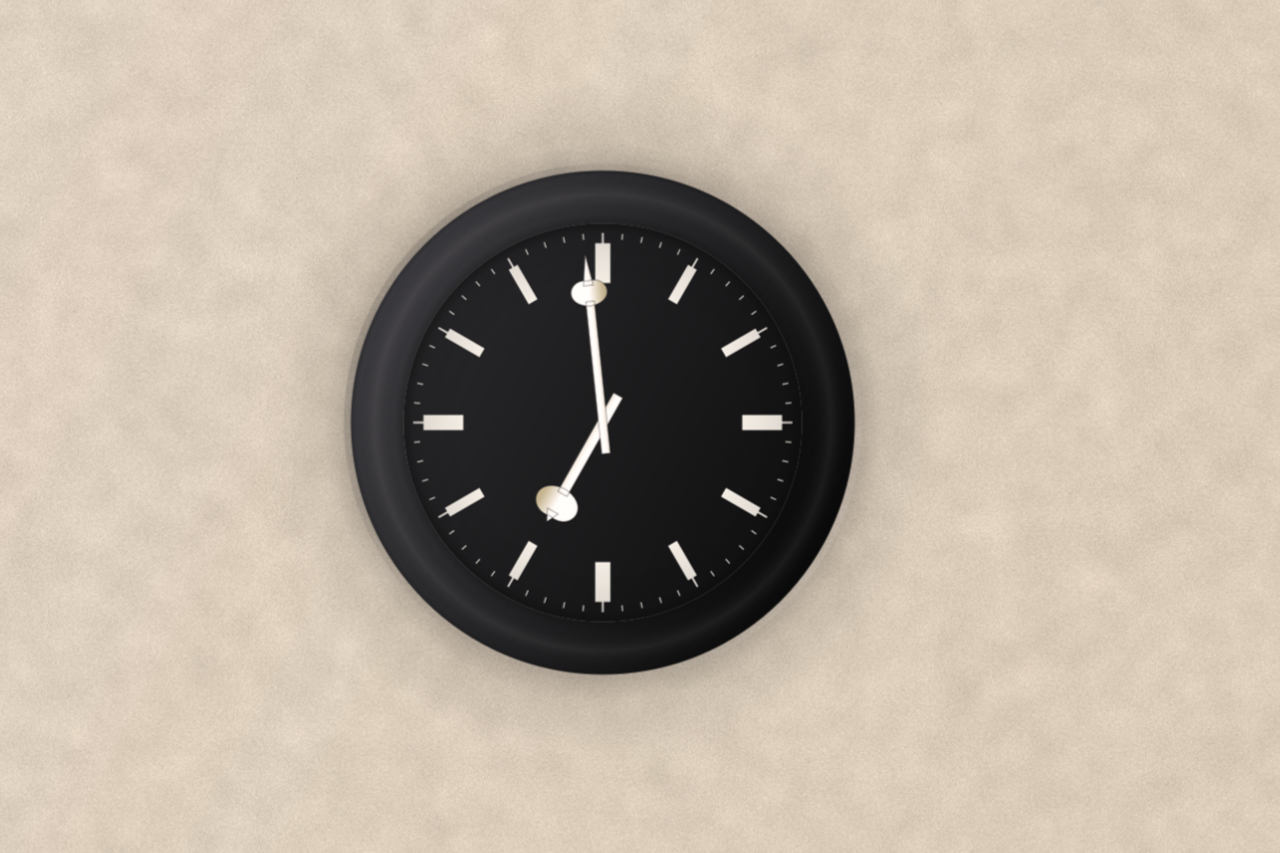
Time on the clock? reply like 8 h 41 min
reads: 6 h 59 min
